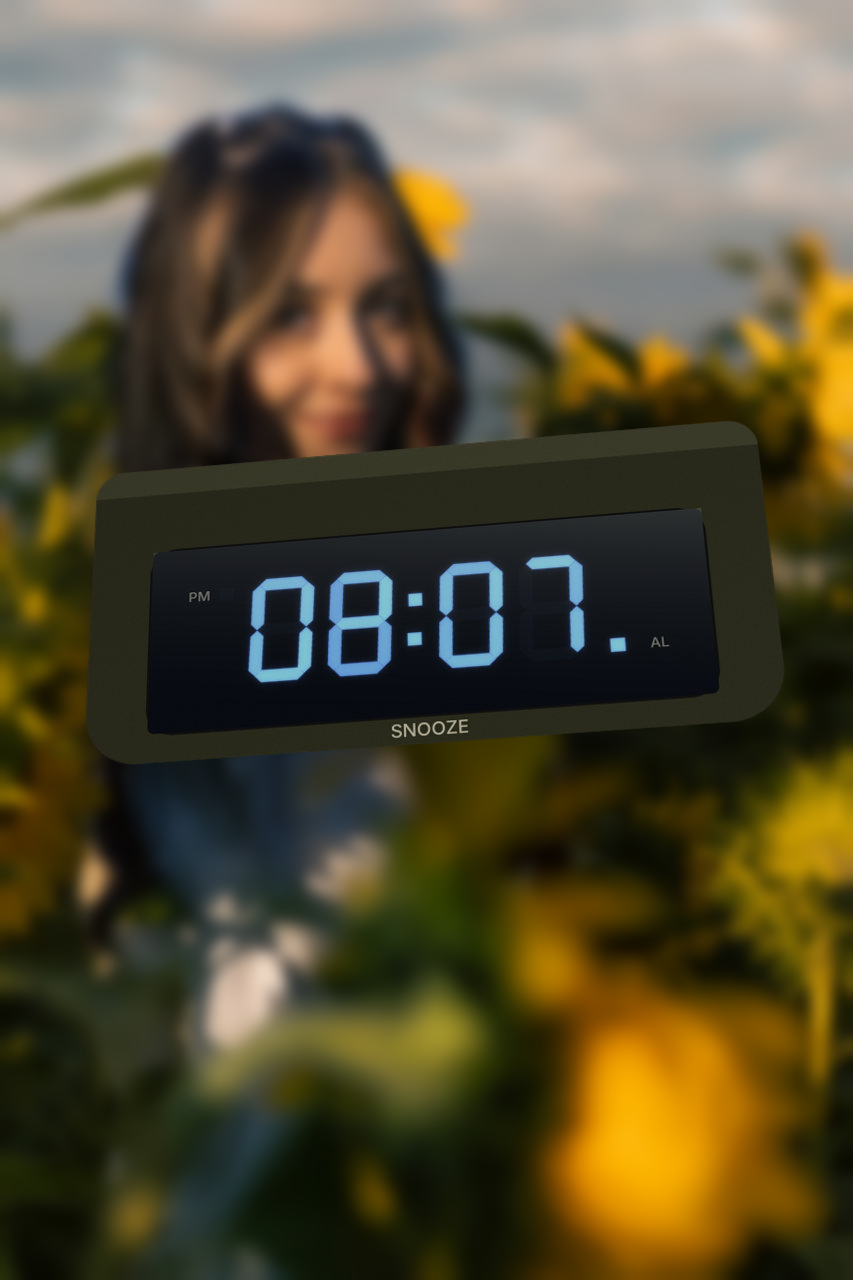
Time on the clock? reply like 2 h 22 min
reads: 8 h 07 min
